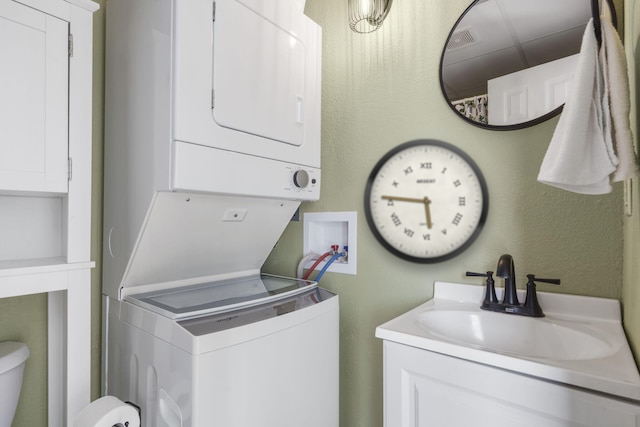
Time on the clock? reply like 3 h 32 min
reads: 5 h 46 min
